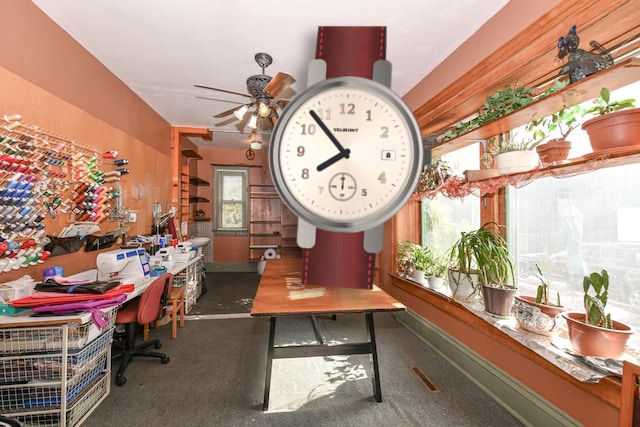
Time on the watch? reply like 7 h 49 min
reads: 7 h 53 min
